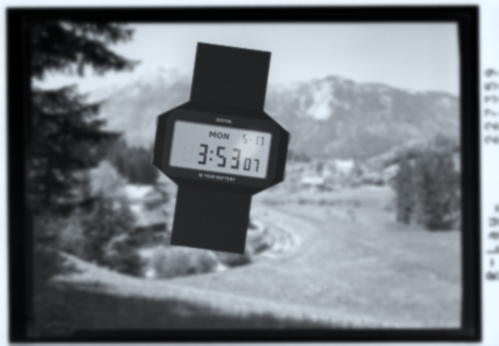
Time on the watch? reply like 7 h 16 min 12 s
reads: 3 h 53 min 07 s
